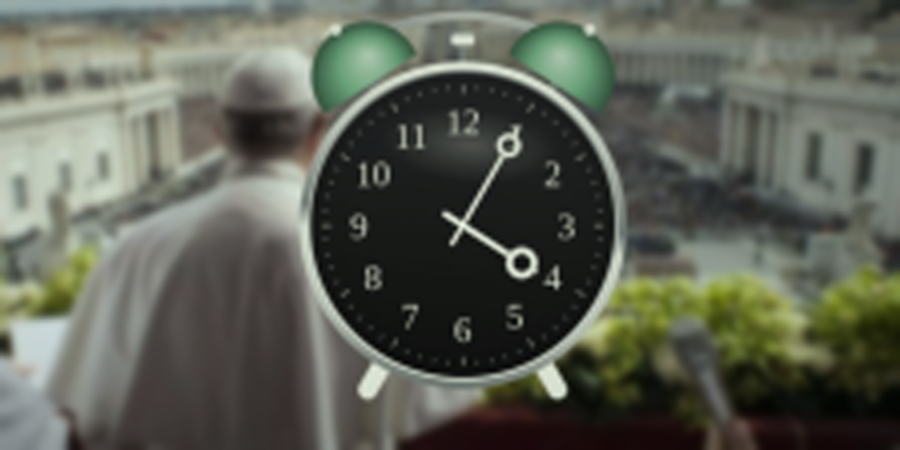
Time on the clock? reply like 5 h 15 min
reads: 4 h 05 min
